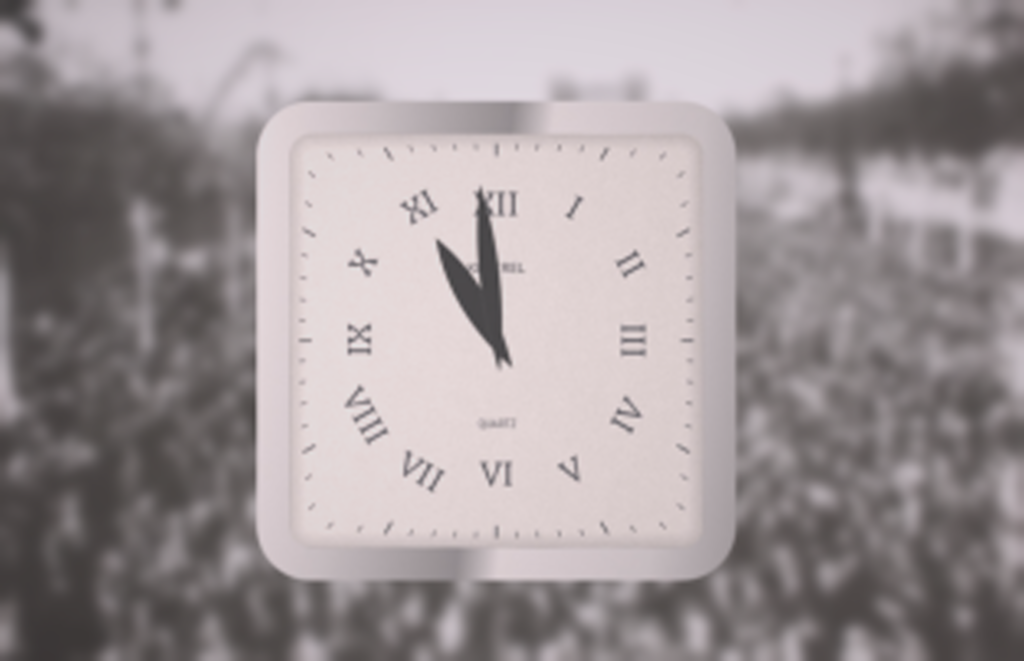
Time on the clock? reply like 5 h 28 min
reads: 10 h 59 min
